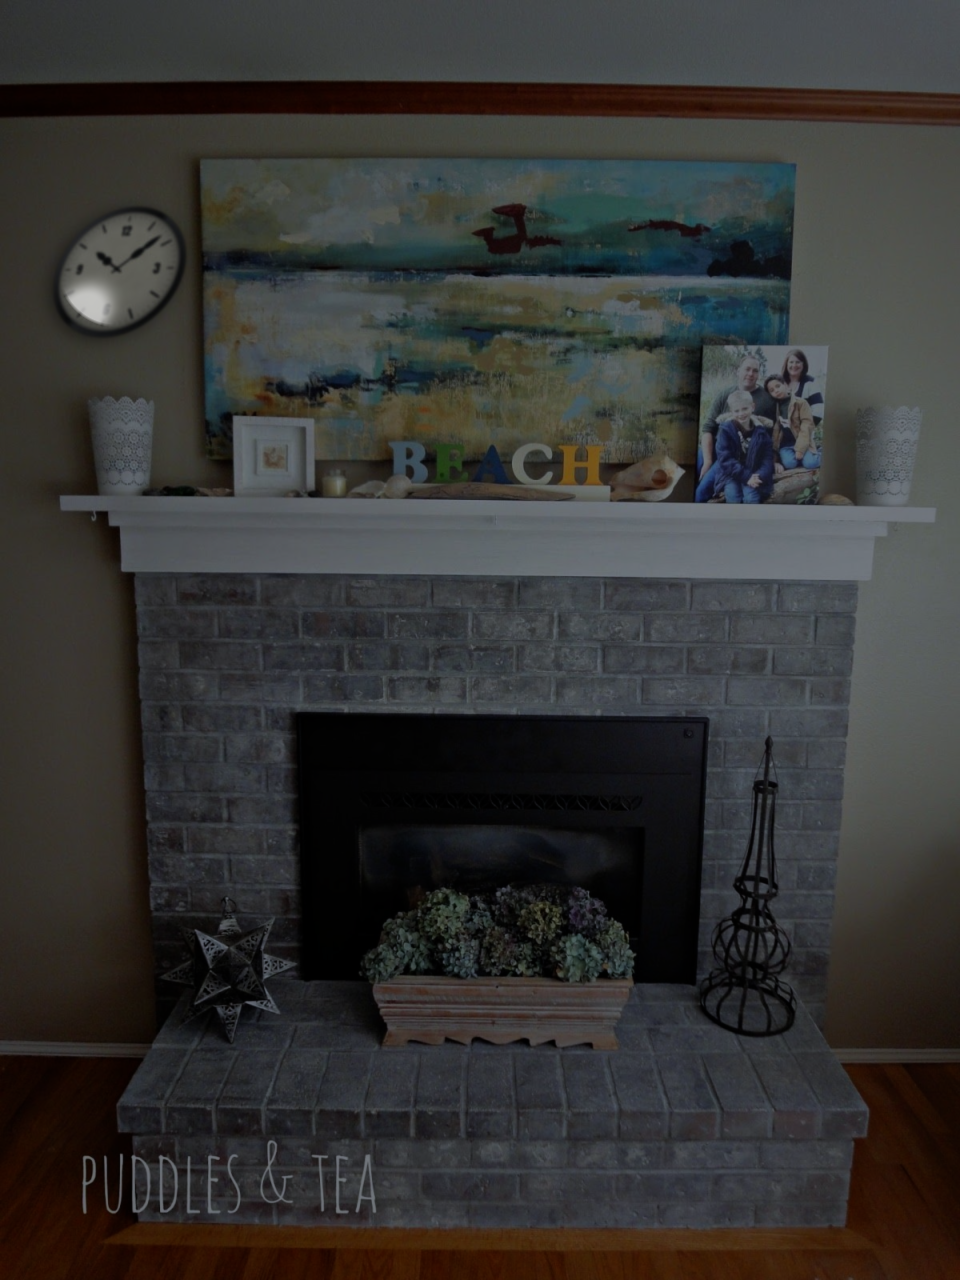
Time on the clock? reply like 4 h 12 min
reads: 10 h 08 min
